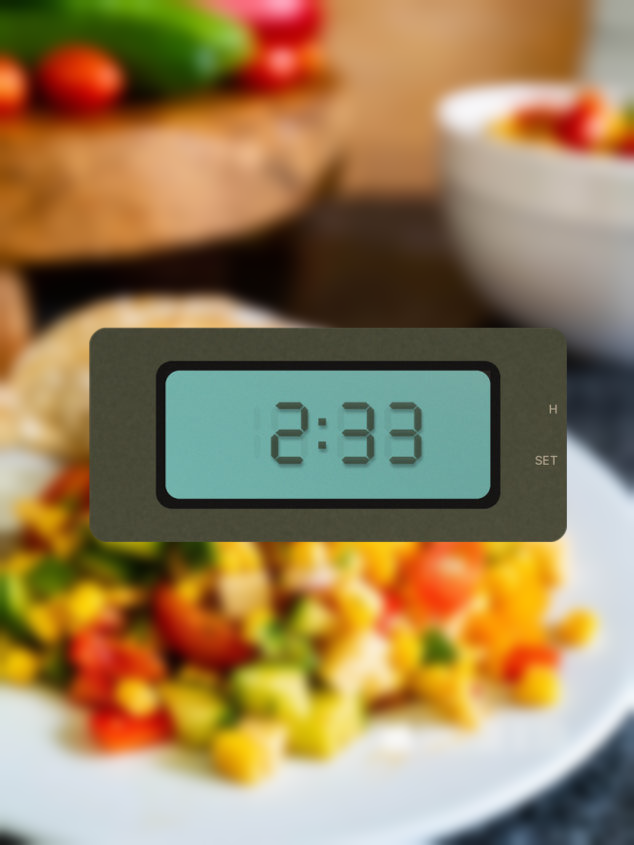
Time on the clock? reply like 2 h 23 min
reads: 2 h 33 min
